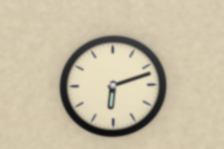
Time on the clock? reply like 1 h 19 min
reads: 6 h 12 min
